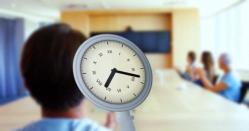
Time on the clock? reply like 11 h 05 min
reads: 7 h 18 min
